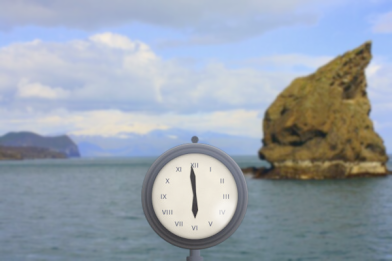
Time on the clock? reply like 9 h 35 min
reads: 5 h 59 min
